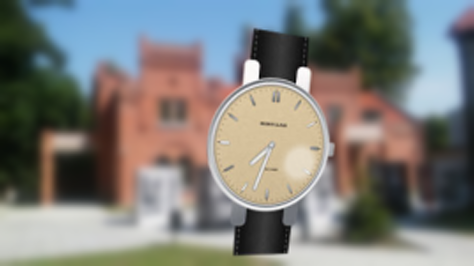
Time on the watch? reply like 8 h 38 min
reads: 7 h 33 min
